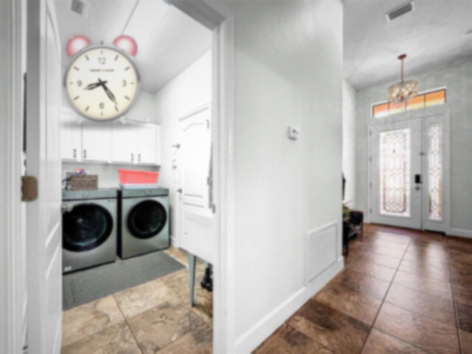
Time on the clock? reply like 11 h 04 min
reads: 8 h 24 min
